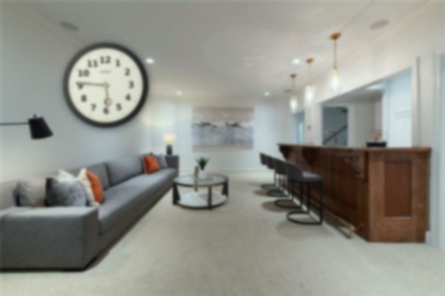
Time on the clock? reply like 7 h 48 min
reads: 5 h 46 min
